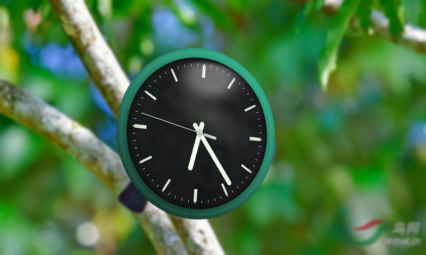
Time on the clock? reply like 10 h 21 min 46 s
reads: 6 h 23 min 47 s
